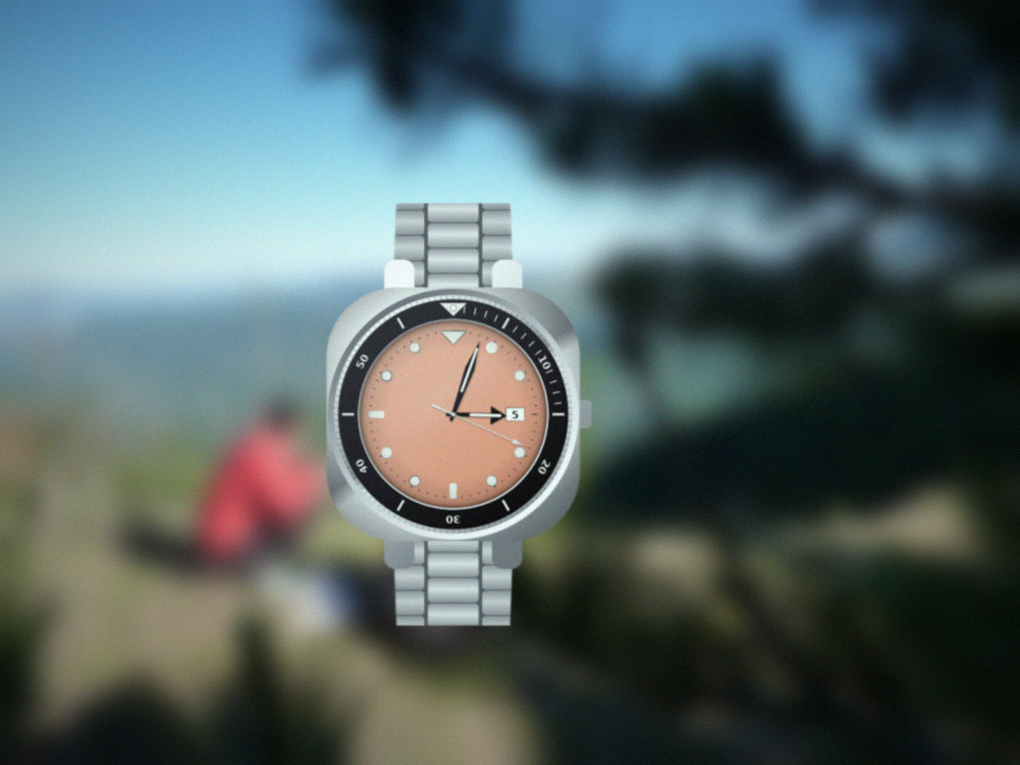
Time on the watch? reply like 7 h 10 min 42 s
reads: 3 h 03 min 19 s
